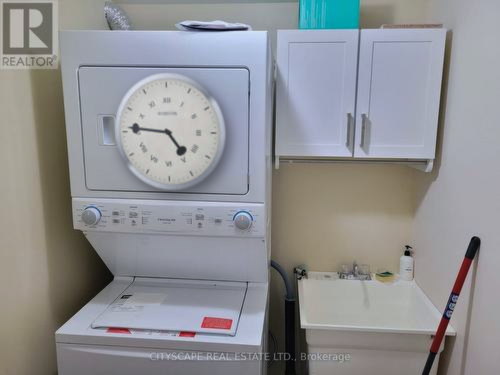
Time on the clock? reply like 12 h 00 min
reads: 4 h 46 min
